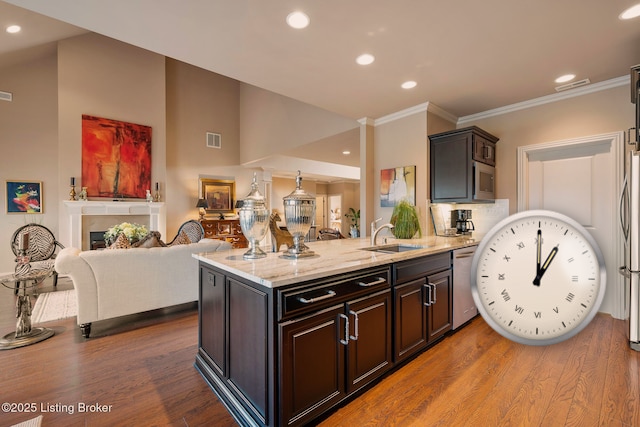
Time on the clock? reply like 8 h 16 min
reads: 1 h 00 min
